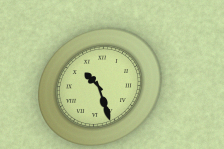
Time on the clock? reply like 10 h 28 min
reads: 10 h 26 min
